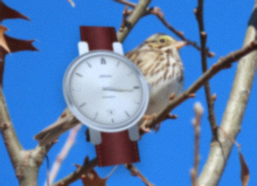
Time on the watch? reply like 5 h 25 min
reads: 3 h 16 min
